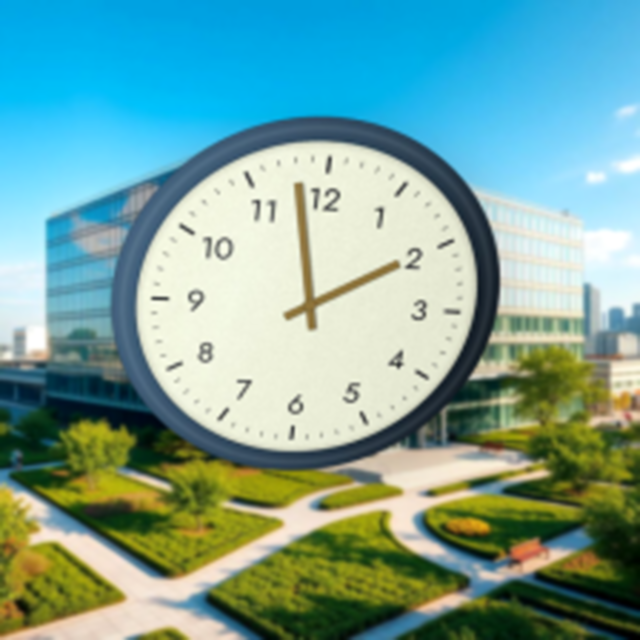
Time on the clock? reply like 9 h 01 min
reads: 1 h 58 min
